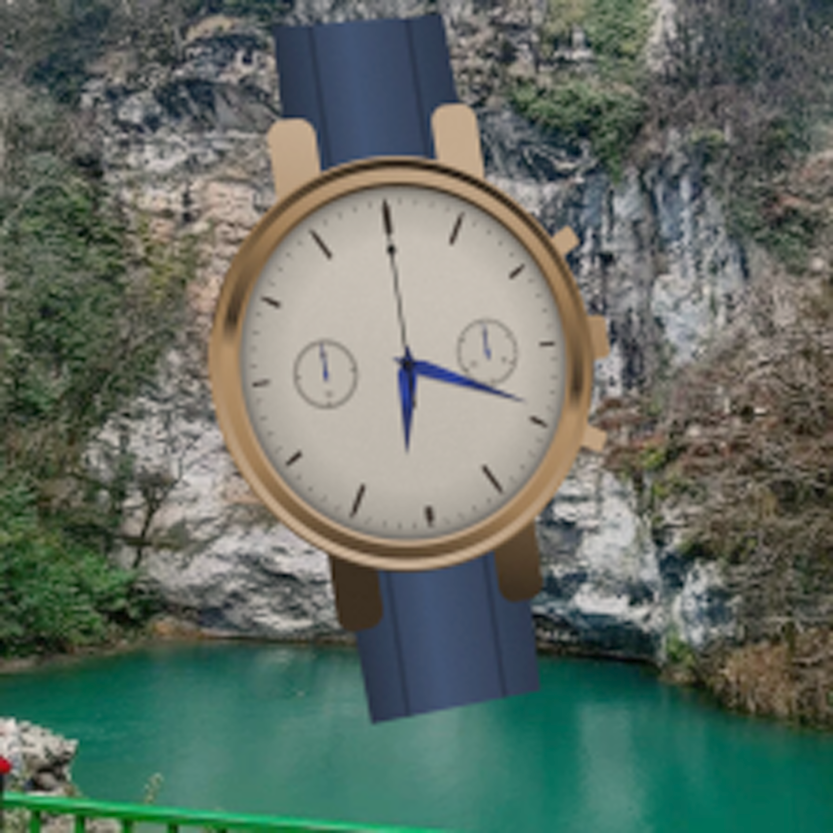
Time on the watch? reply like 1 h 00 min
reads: 6 h 19 min
